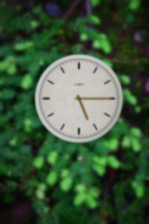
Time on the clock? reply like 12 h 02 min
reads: 5 h 15 min
